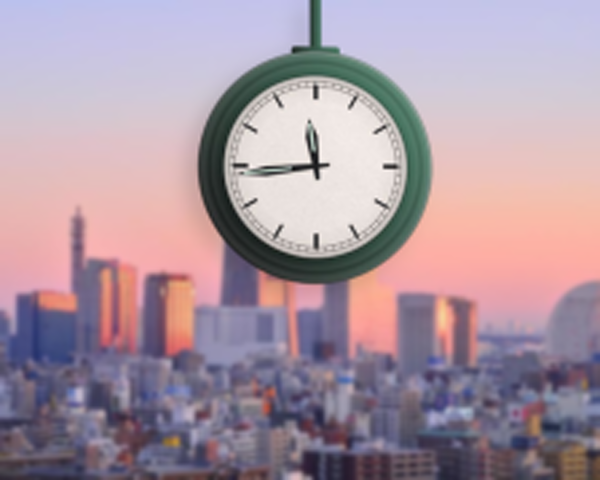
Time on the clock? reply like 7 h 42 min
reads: 11 h 44 min
